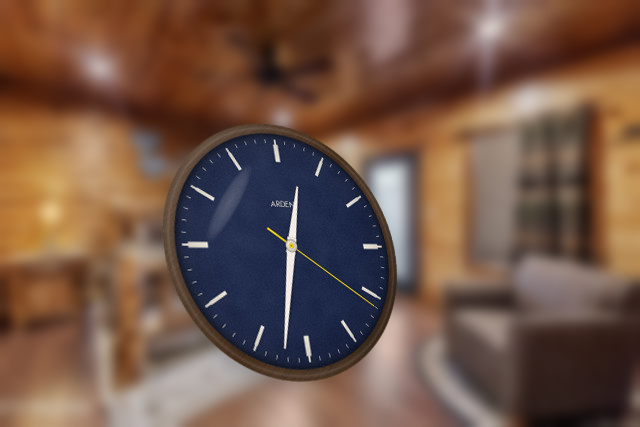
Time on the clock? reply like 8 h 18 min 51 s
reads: 12 h 32 min 21 s
